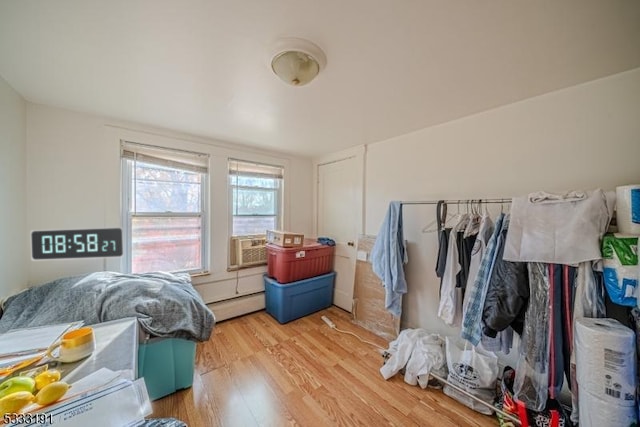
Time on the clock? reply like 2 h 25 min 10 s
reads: 8 h 58 min 27 s
